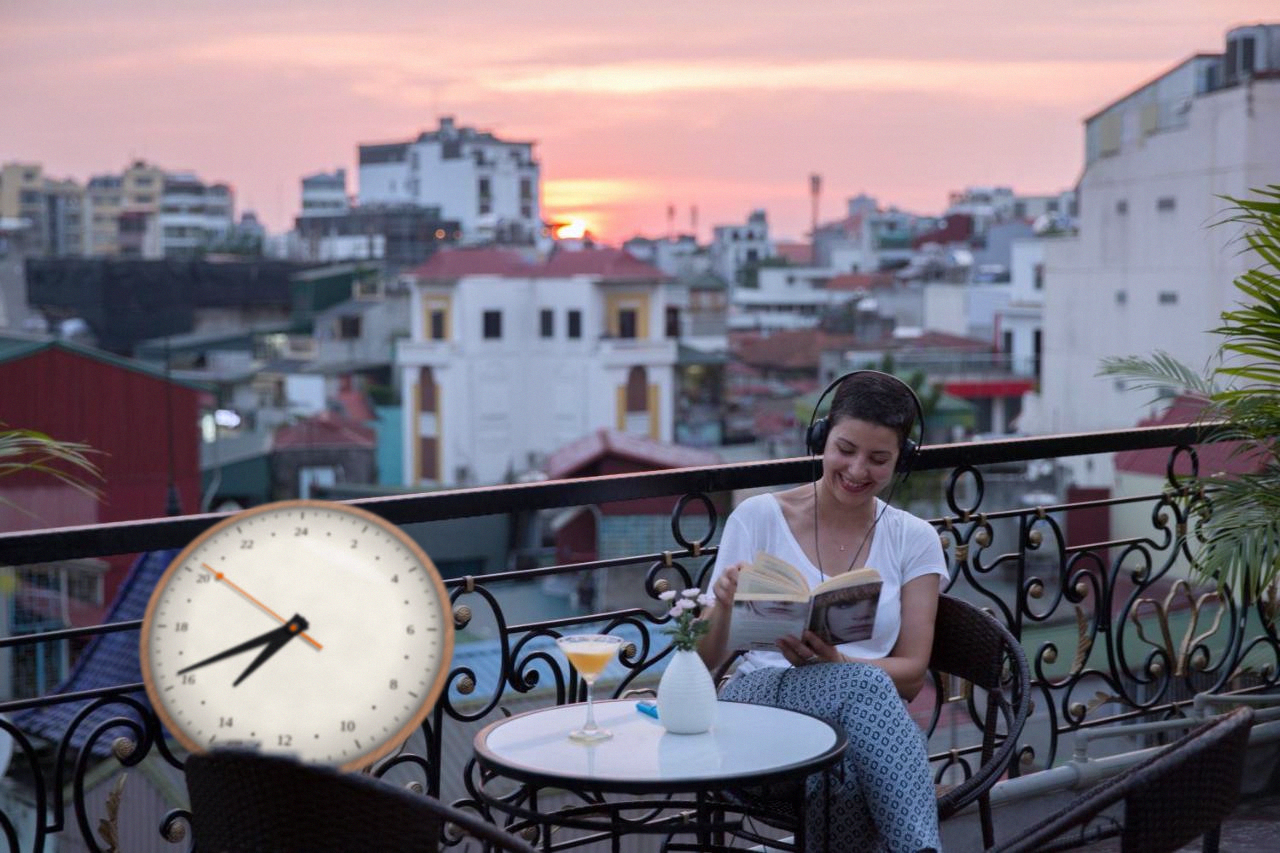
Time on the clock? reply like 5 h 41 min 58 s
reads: 14 h 40 min 51 s
